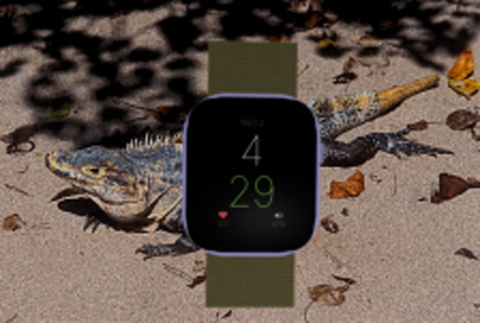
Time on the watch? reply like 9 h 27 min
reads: 4 h 29 min
